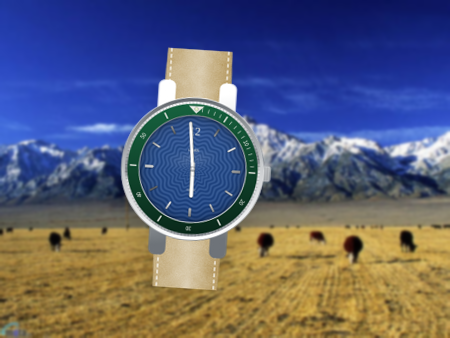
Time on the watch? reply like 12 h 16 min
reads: 5 h 59 min
